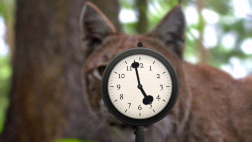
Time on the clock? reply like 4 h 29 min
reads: 4 h 58 min
